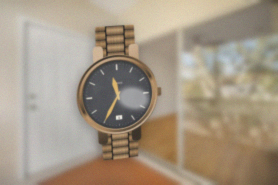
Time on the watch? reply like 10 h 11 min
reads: 11 h 35 min
